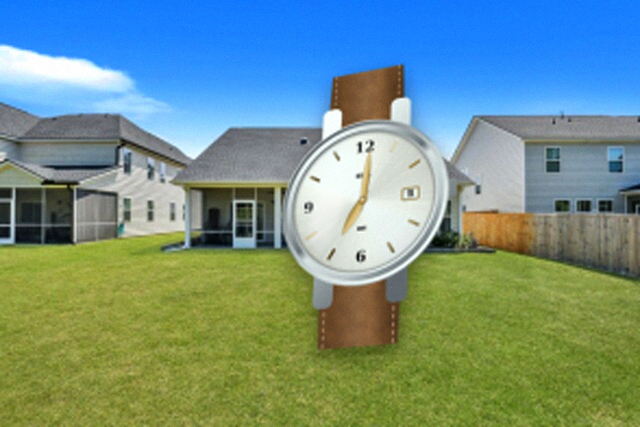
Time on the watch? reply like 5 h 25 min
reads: 7 h 01 min
